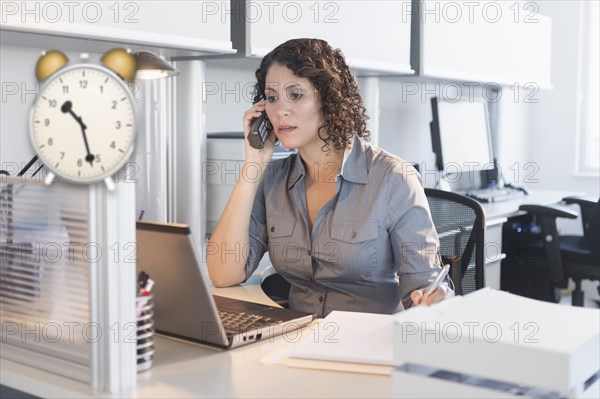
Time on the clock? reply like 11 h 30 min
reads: 10 h 27 min
